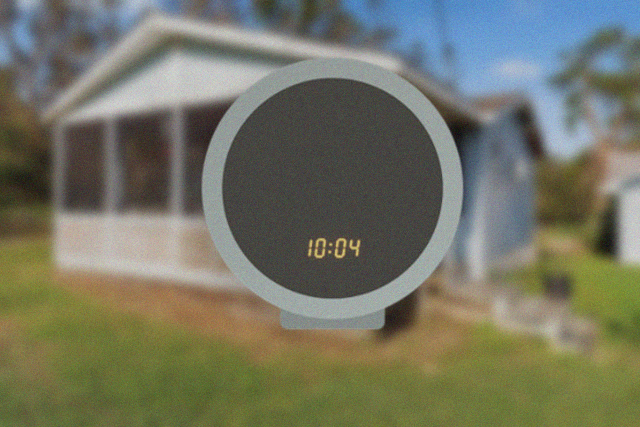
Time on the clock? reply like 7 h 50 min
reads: 10 h 04 min
